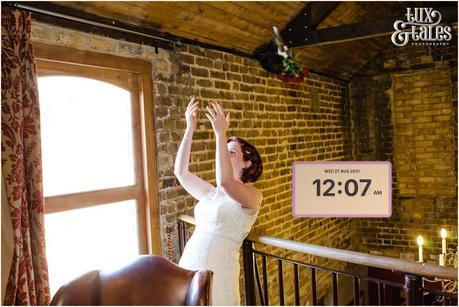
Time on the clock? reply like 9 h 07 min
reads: 12 h 07 min
